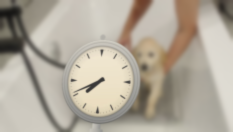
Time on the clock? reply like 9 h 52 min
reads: 7 h 41 min
